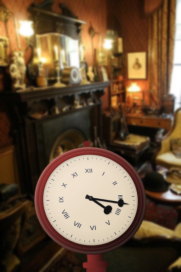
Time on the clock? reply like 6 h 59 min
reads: 4 h 17 min
